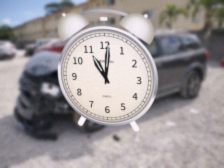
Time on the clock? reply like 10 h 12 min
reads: 11 h 01 min
